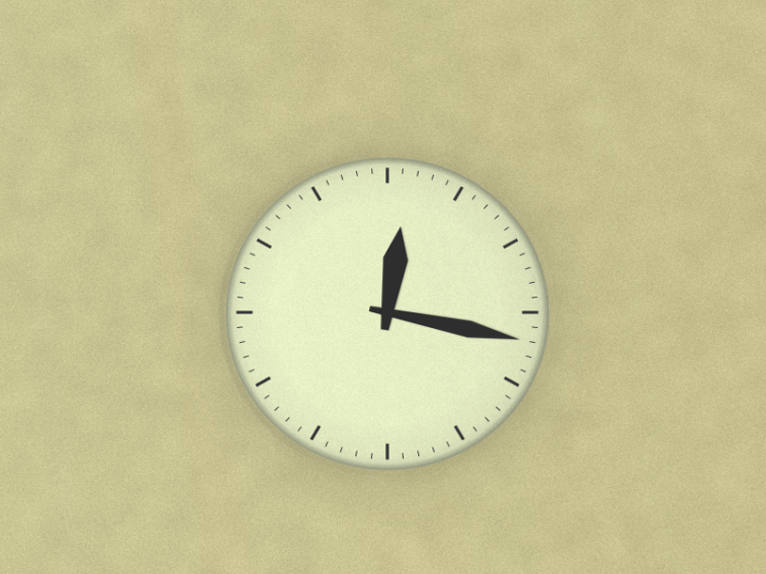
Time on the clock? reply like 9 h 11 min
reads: 12 h 17 min
